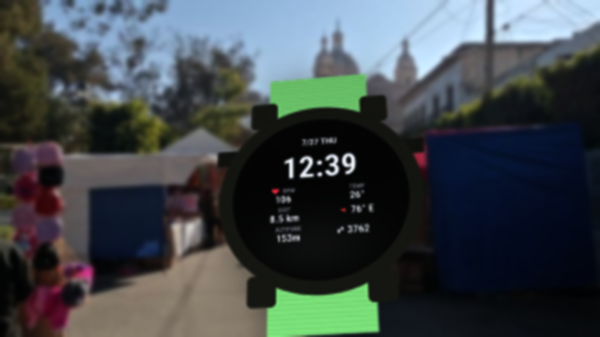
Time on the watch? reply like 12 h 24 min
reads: 12 h 39 min
